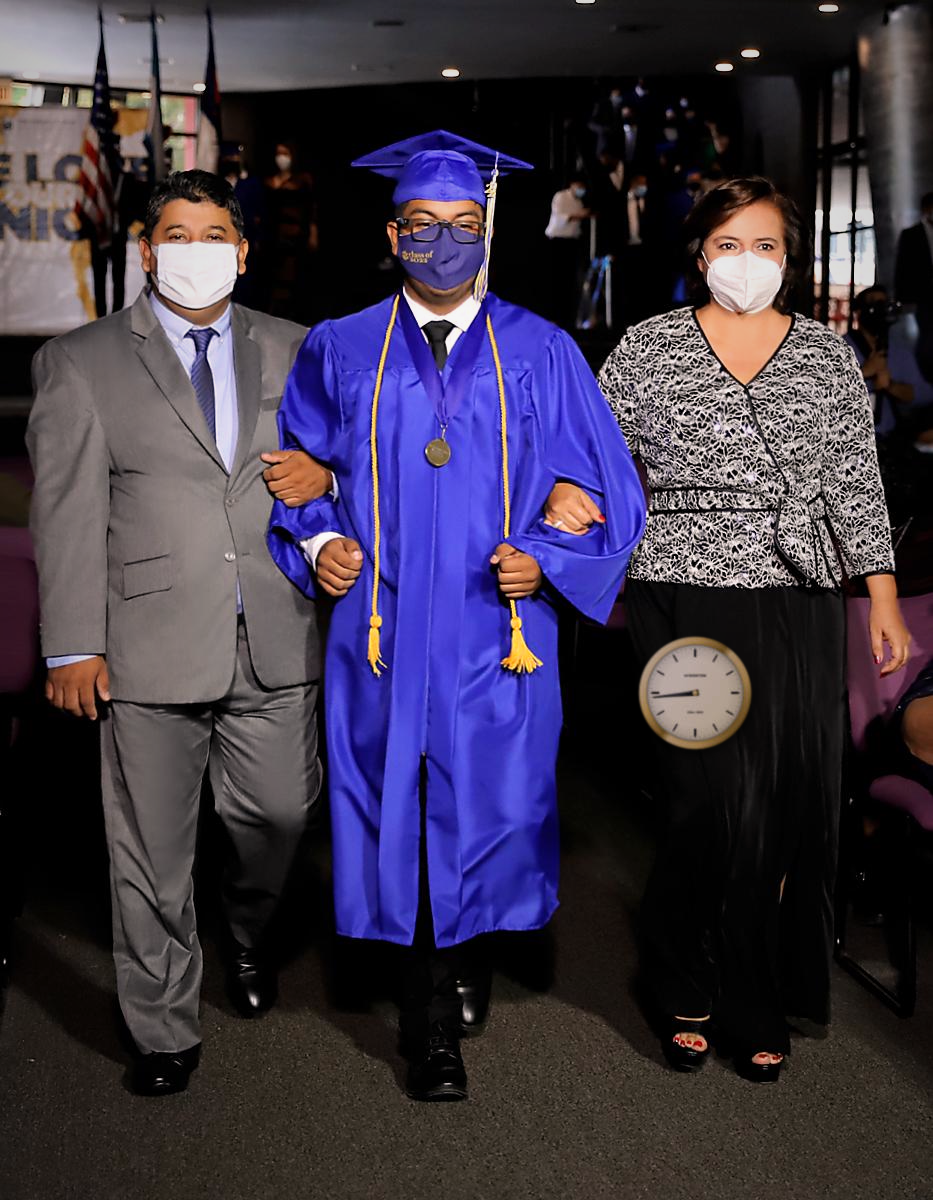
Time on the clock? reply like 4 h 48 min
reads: 8 h 44 min
